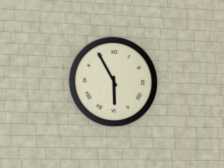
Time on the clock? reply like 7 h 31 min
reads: 5 h 55 min
